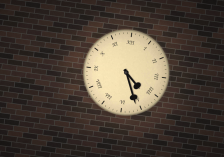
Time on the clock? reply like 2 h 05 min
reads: 4 h 26 min
